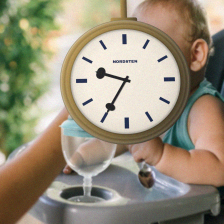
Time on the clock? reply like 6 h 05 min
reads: 9 h 35 min
